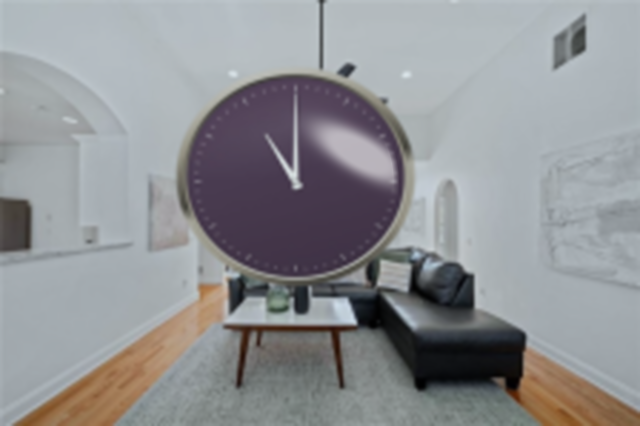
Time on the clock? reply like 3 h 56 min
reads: 11 h 00 min
